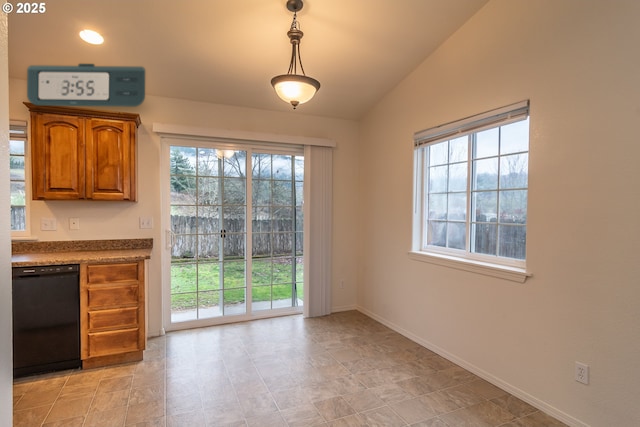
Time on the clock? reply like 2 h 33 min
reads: 3 h 55 min
